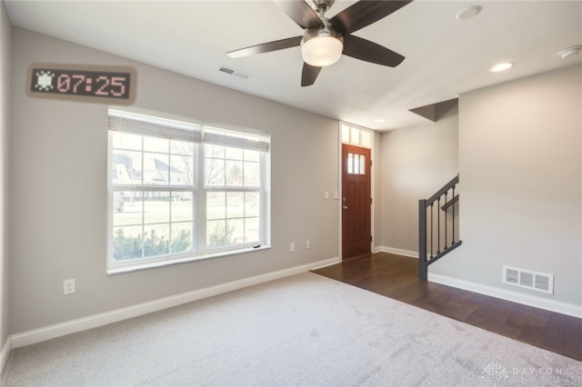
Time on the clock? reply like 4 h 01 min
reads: 7 h 25 min
